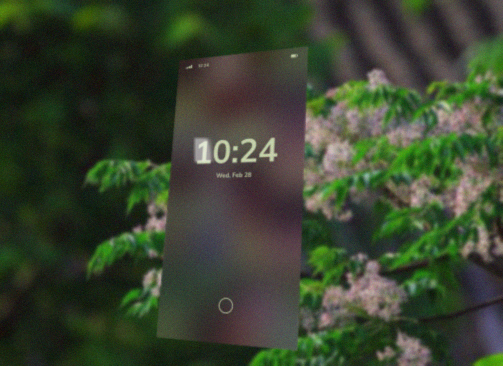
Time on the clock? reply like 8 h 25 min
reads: 10 h 24 min
